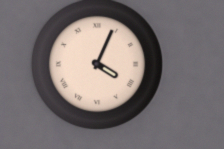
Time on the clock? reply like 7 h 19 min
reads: 4 h 04 min
